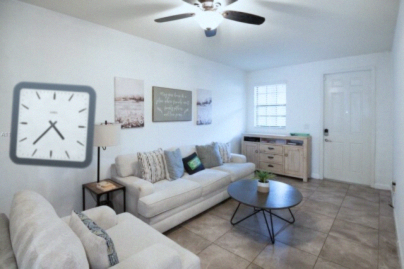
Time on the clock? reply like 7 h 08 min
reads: 4 h 37 min
